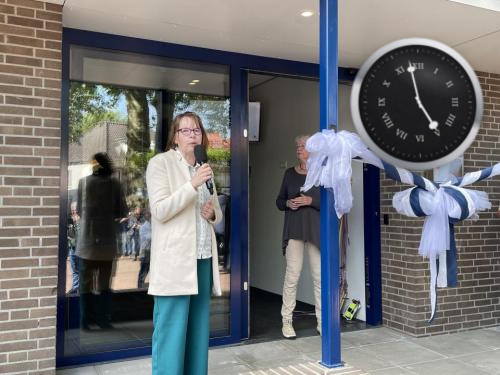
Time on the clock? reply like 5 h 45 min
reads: 4 h 58 min
